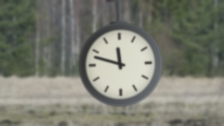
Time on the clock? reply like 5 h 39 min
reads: 11 h 48 min
